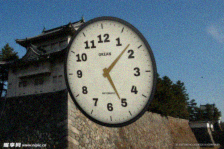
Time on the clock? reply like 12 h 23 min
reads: 5 h 08 min
